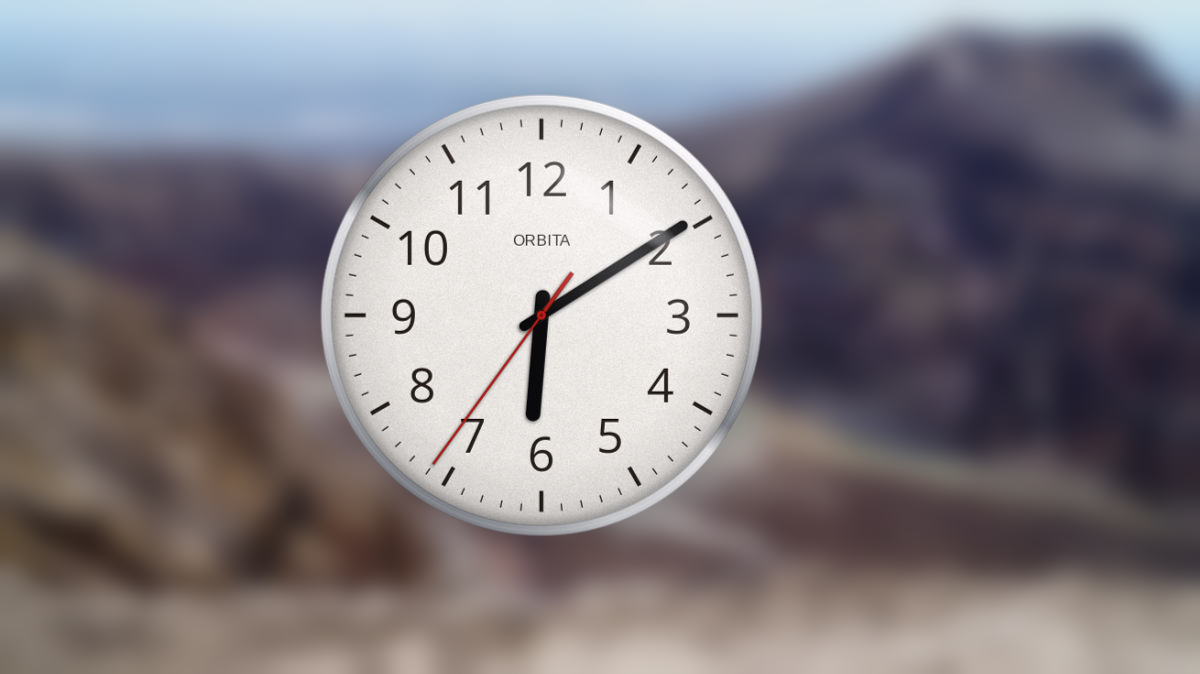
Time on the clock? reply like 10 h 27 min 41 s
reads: 6 h 09 min 36 s
